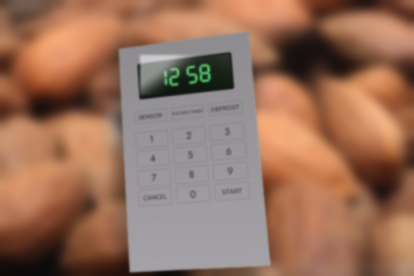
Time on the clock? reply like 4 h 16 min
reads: 12 h 58 min
